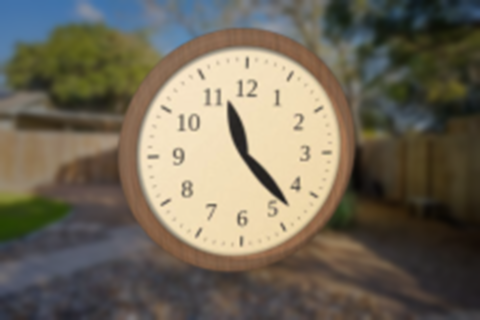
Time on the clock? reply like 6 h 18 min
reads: 11 h 23 min
